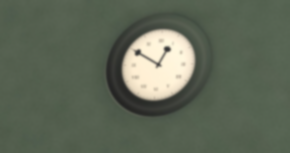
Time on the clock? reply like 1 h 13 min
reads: 12 h 50 min
